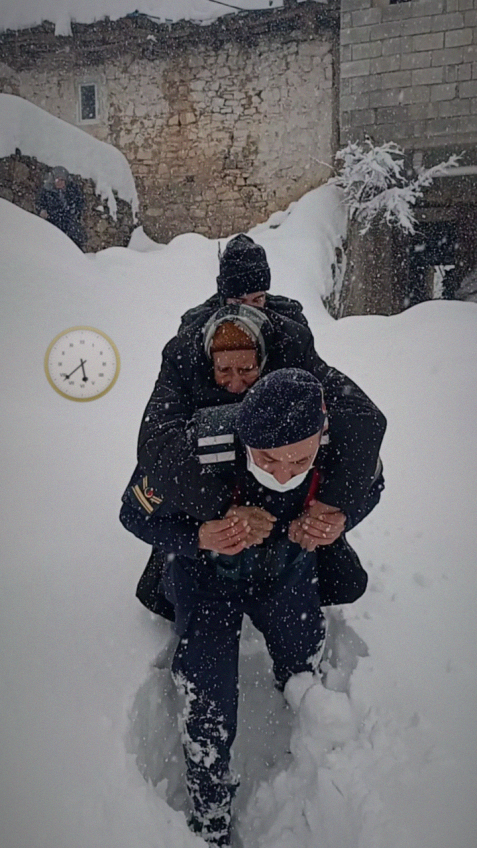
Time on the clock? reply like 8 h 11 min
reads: 5 h 38 min
